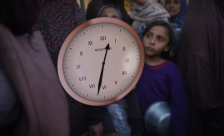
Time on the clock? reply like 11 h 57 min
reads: 12 h 32 min
